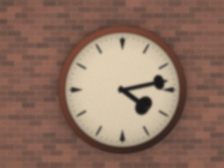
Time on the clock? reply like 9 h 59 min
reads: 4 h 13 min
